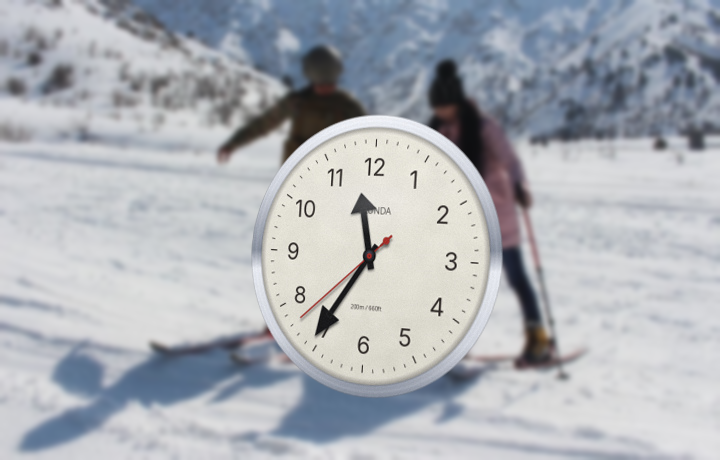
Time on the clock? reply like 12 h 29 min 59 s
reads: 11 h 35 min 38 s
